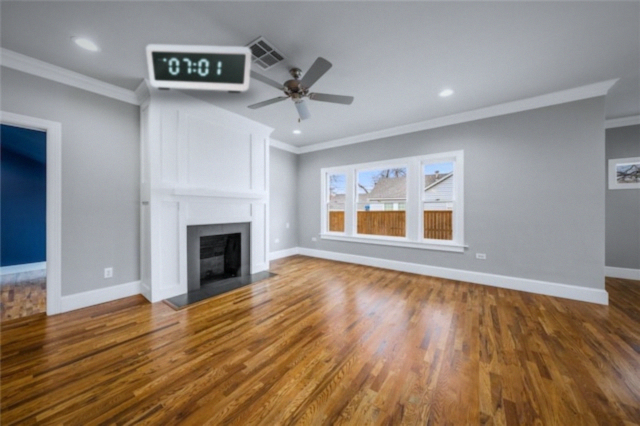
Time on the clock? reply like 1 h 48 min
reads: 7 h 01 min
